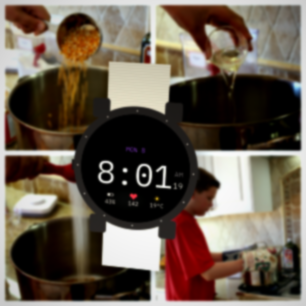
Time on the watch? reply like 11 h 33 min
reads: 8 h 01 min
